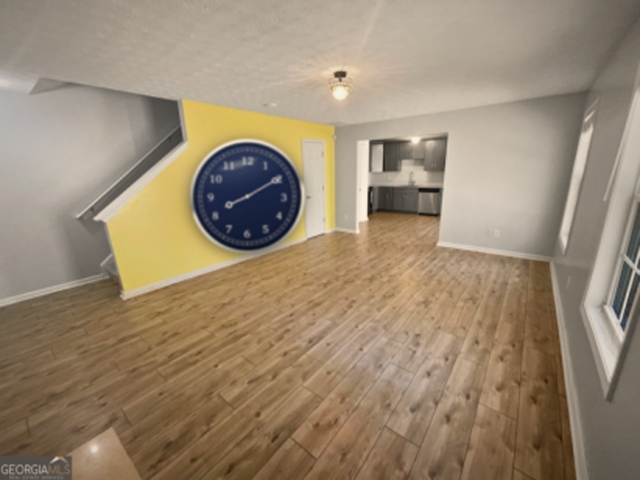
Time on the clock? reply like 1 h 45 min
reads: 8 h 10 min
